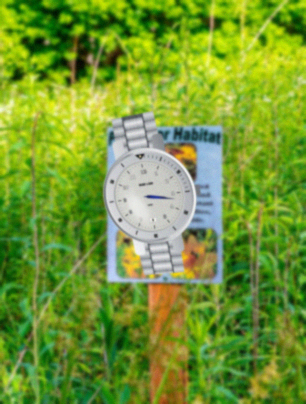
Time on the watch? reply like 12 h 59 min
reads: 3 h 17 min
